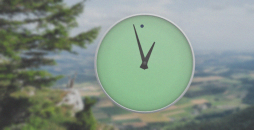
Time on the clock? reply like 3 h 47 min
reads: 12 h 58 min
